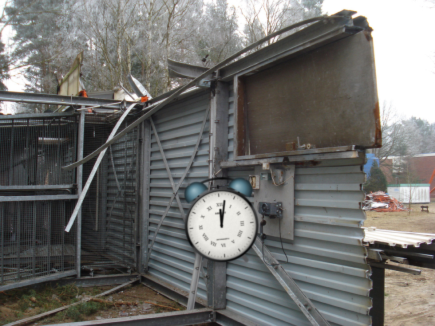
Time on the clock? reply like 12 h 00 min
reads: 12 h 02 min
